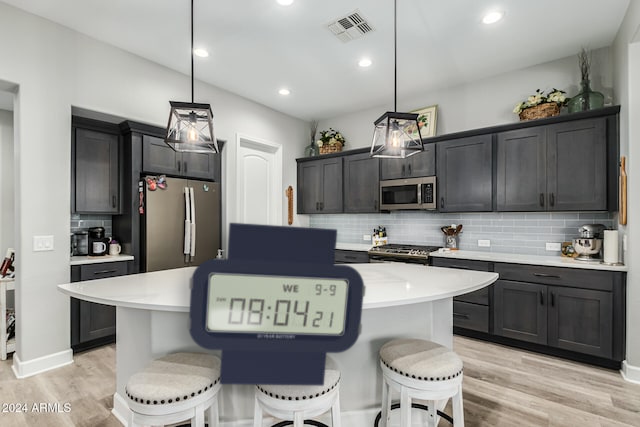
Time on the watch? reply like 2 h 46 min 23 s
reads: 8 h 04 min 21 s
